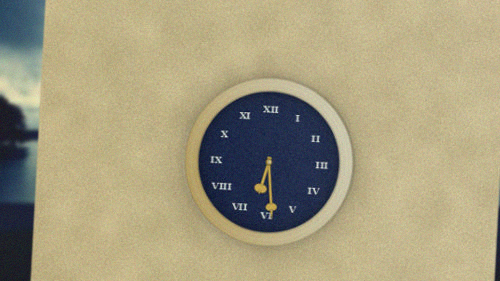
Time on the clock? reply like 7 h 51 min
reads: 6 h 29 min
